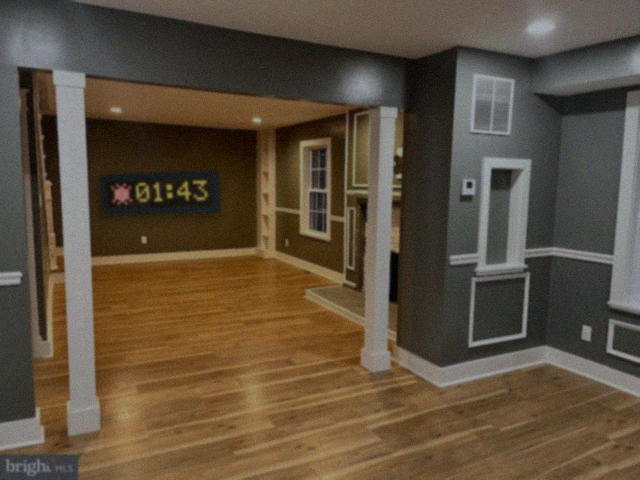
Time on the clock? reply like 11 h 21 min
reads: 1 h 43 min
